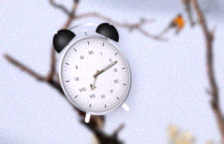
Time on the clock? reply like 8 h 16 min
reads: 7 h 12 min
